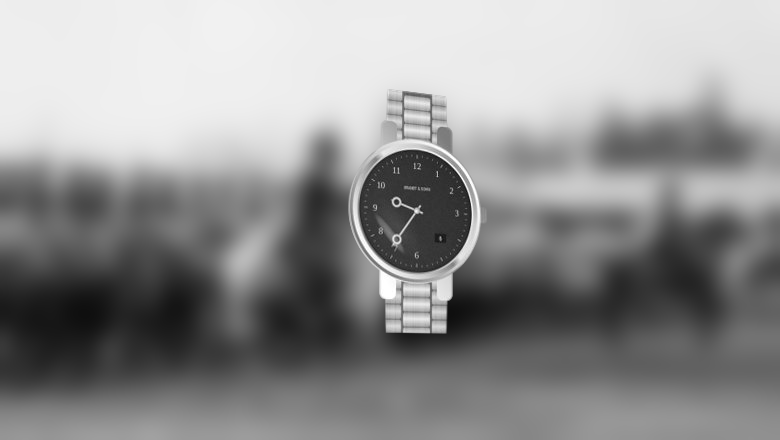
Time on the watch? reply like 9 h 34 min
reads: 9 h 36 min
